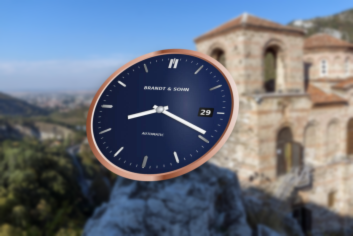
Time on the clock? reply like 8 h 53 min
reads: 8 h 19 min
